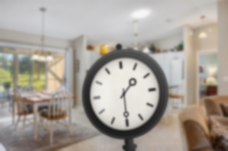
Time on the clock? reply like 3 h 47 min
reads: 1 h 30 min
